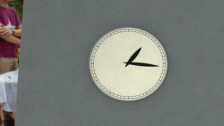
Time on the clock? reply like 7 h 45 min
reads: 1 h 16 min
